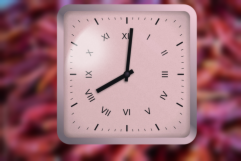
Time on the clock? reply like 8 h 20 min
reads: 8 h 01 min
